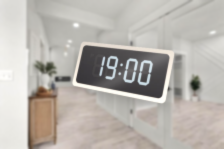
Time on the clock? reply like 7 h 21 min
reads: 19 h 00 min
